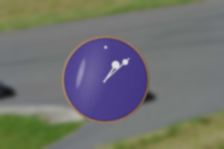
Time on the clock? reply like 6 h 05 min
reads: 1 h 08 min
